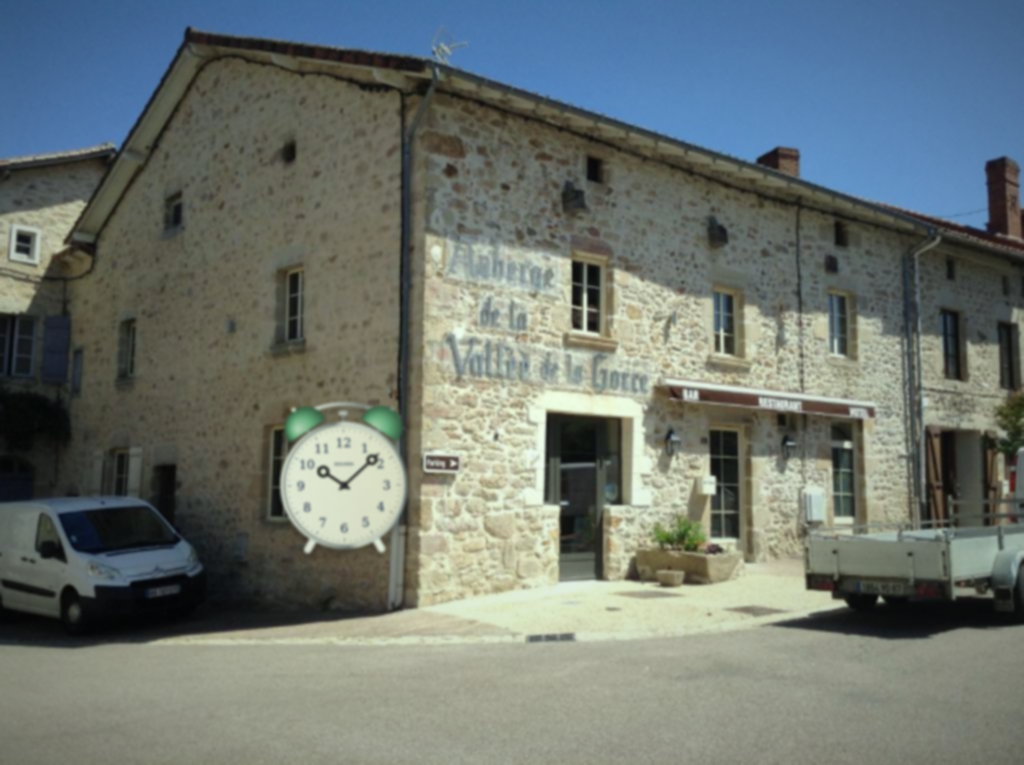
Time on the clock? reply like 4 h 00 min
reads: 10 h 08 min
